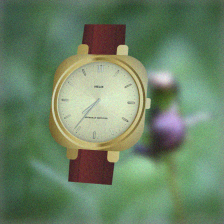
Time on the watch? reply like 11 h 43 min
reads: 7 h 36 min
